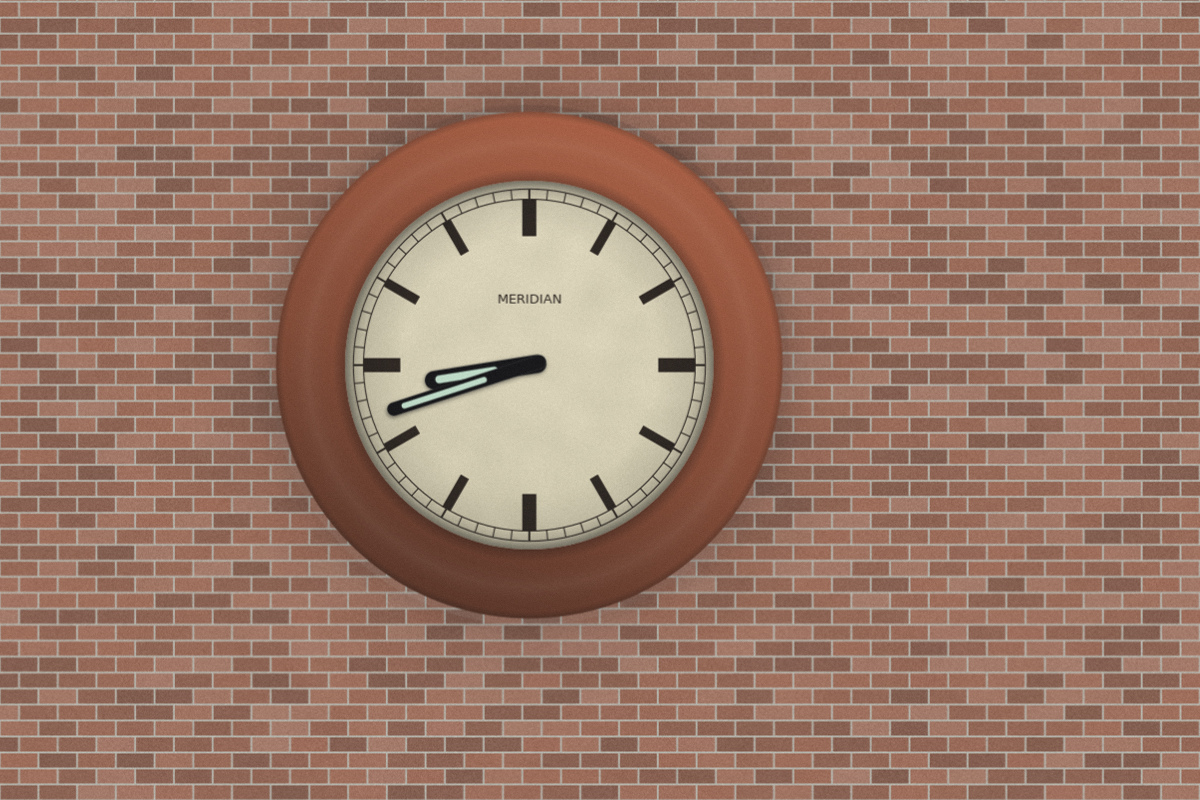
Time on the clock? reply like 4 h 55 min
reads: 8 h 42 min
